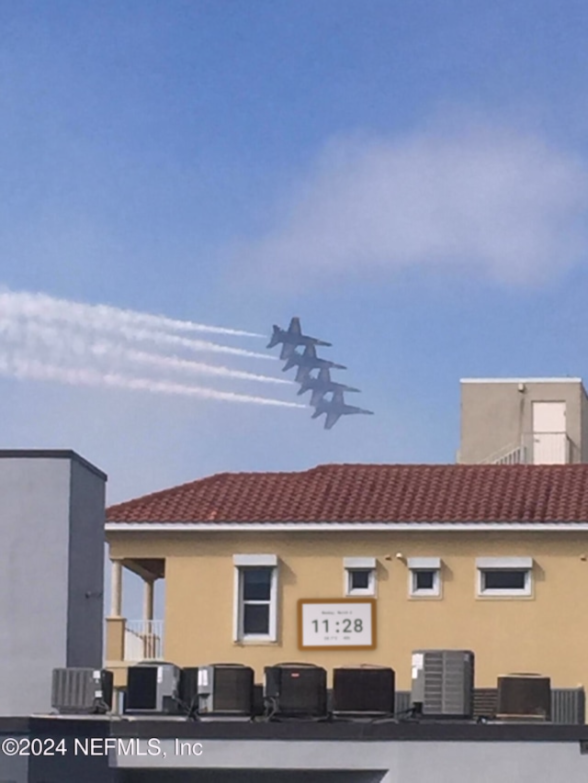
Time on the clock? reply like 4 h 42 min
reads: 11 h 28 min
